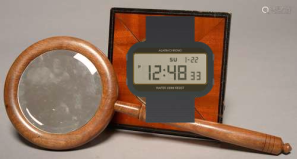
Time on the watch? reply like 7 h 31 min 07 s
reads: 12 h 48 min 33 s
